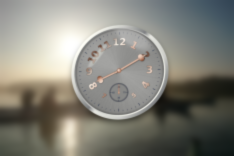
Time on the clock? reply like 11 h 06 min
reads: 8 h 10 min
